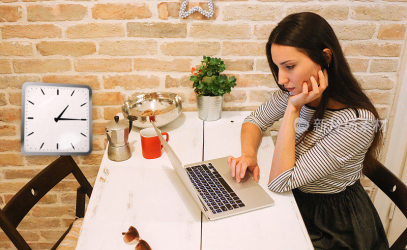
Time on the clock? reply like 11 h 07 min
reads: 1 h 15 min
